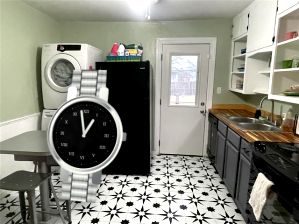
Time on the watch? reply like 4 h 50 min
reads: 12 h 58 min
